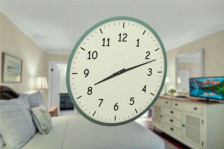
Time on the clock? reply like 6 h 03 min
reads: 8 h 12 min
